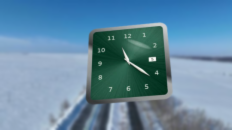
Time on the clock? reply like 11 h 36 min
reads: 11 h 22 min
